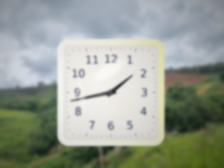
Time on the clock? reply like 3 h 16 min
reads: 1 h 43 min
